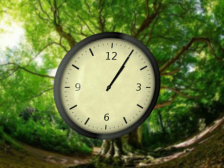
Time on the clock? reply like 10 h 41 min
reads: 1 h 05 min
